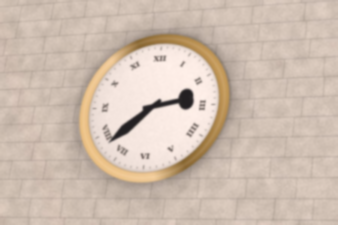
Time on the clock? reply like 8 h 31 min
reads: 2 h 38 min
